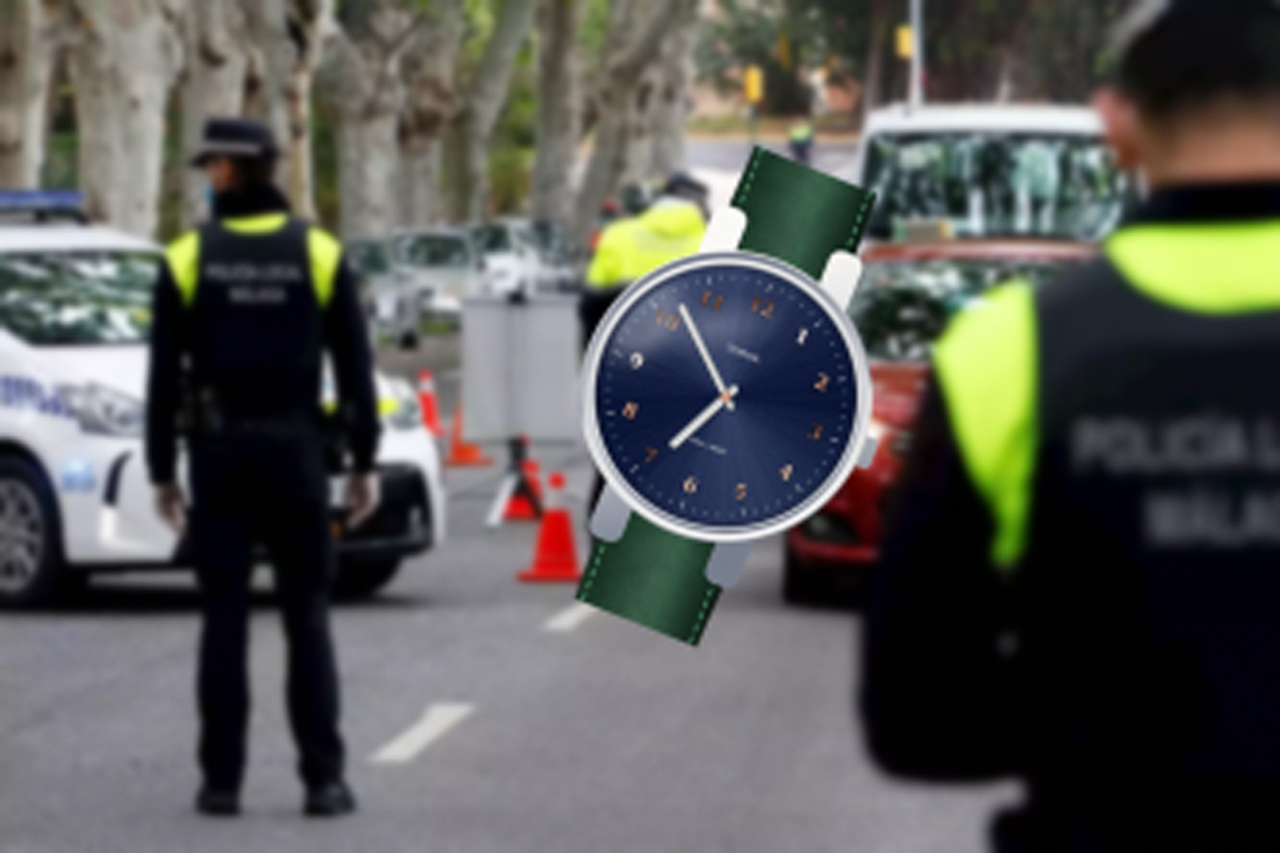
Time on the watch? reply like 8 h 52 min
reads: 6 h 52 min
